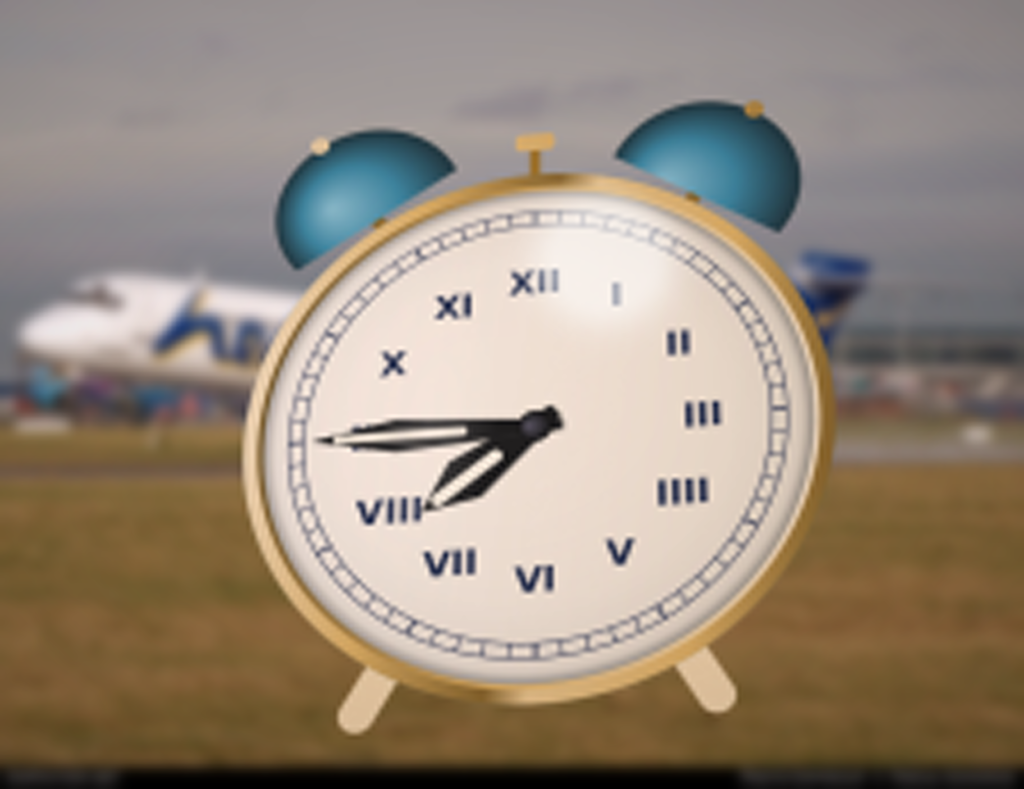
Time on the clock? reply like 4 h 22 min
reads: 7 h 45 min
